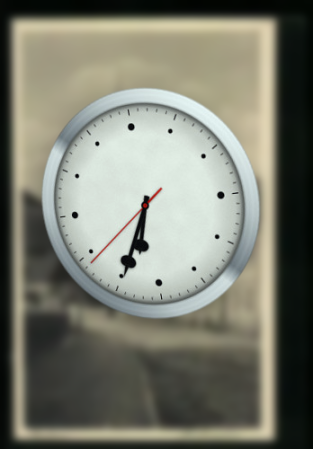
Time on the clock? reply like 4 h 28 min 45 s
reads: 6 h 34 min 39 s
